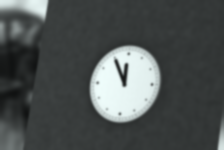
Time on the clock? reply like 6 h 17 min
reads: 11 h 55 min
